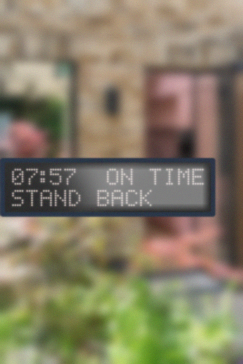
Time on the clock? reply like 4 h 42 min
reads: 7 h 57 min
